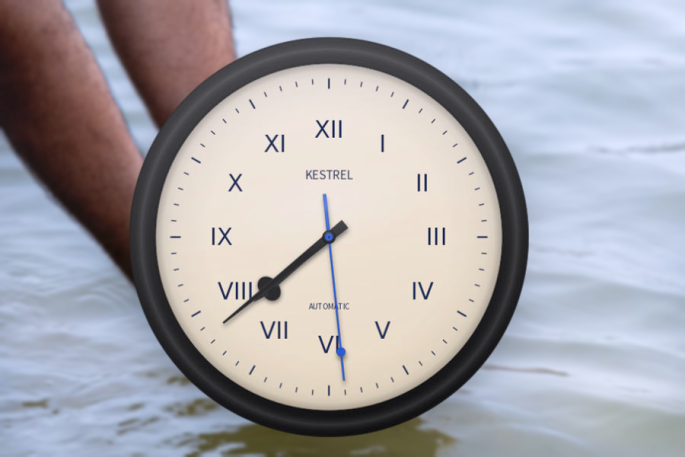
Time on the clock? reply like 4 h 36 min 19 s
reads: 7 h 38 min 29 s
